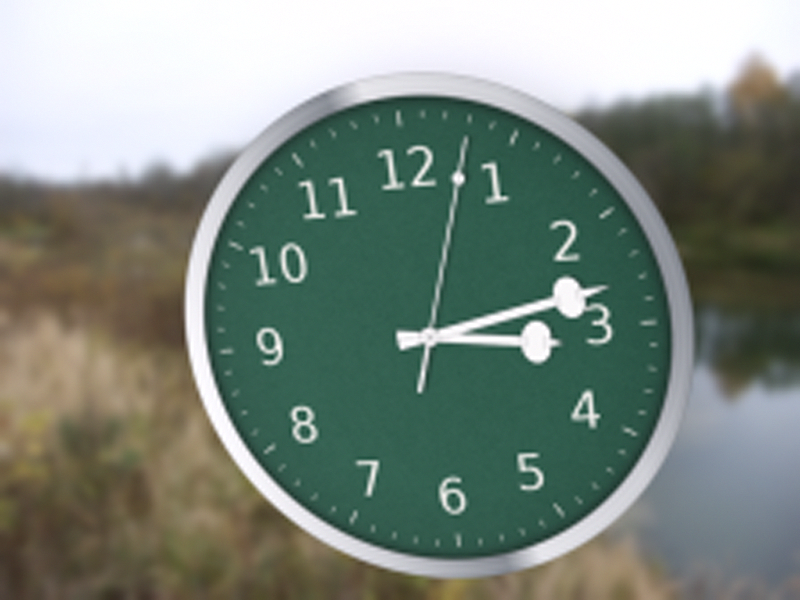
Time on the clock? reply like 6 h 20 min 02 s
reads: 3 h 13 min 03 s
